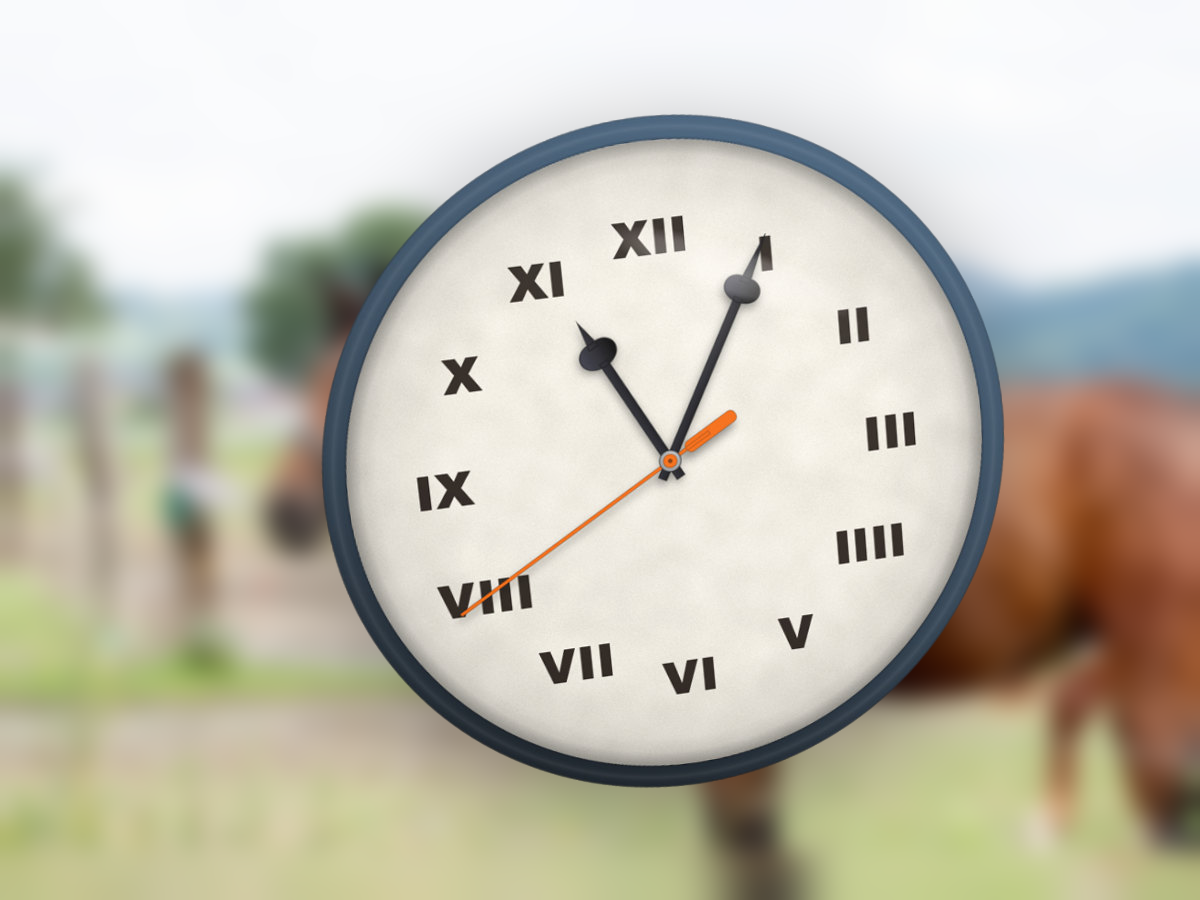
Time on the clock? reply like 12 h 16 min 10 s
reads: 11 h 04 min 40 s
